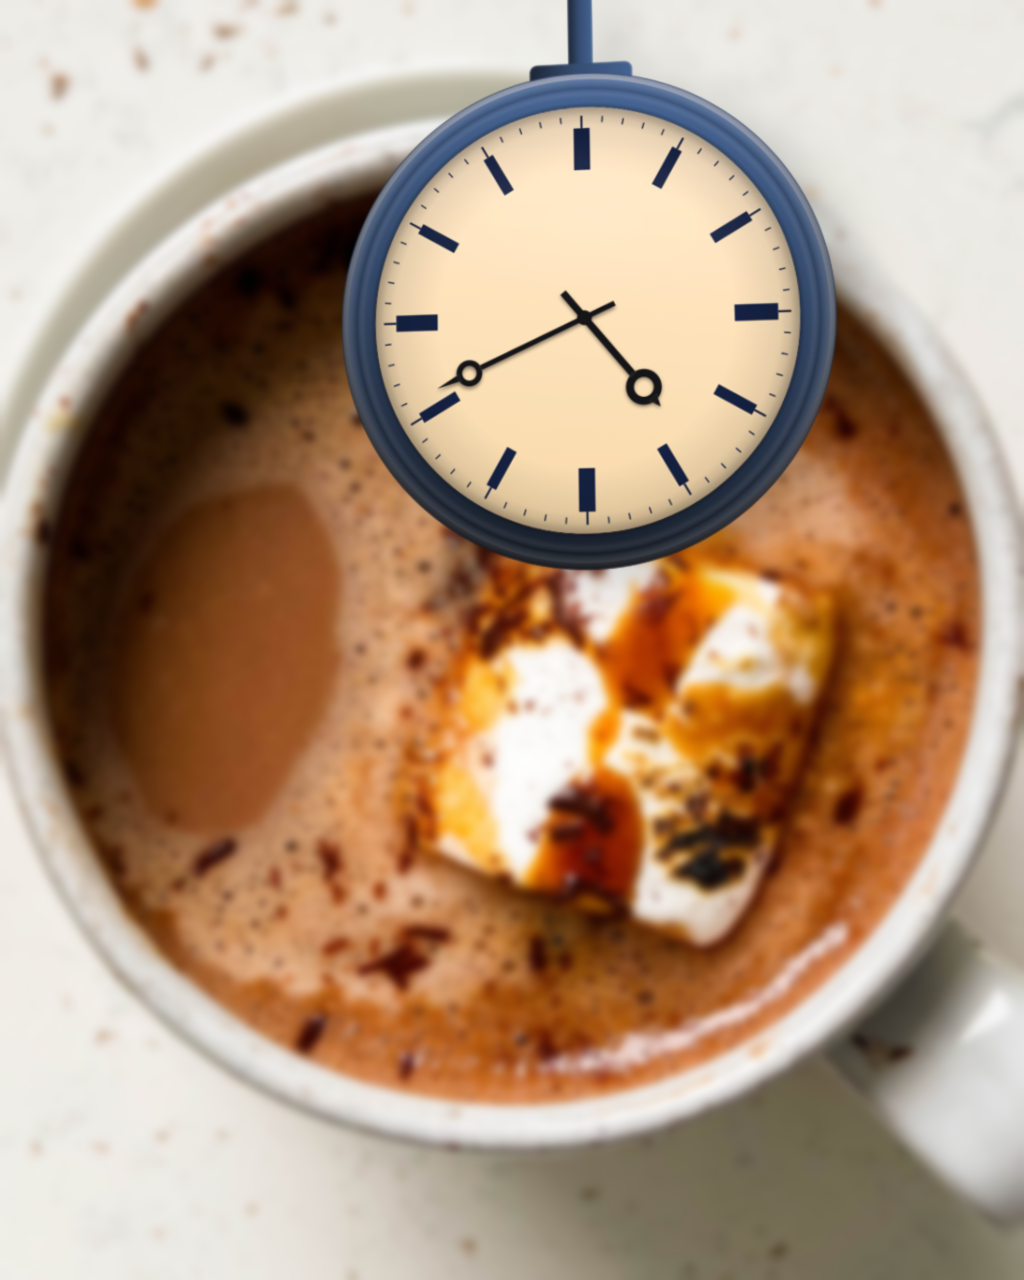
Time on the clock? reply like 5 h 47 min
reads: 4 h 41 min
